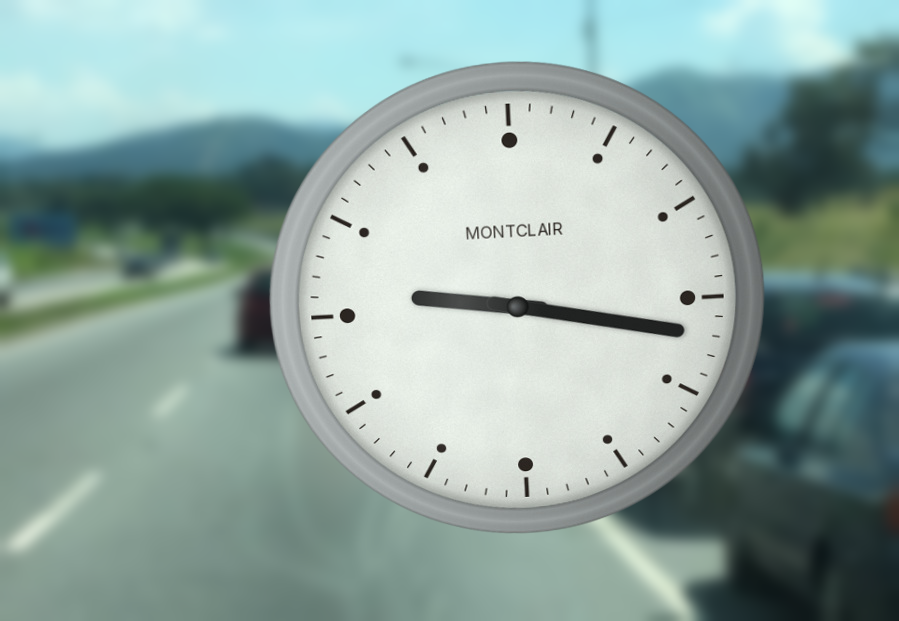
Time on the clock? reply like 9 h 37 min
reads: 9 h 17 min
